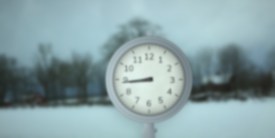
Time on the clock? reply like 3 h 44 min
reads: 8 h 44 min
